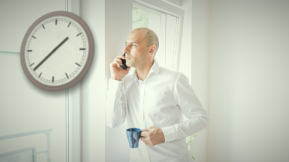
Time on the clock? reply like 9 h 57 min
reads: 1 h 38 min
